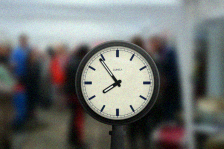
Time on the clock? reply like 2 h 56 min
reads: 7 h 54 min
